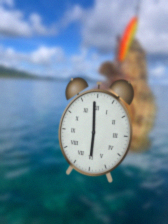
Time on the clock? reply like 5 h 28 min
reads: 5 h 59 min
